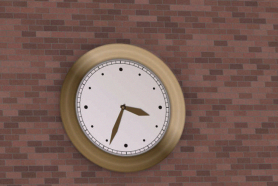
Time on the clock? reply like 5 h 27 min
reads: 3 h 34 min
